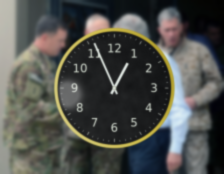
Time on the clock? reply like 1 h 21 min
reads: 12 h 56 min
